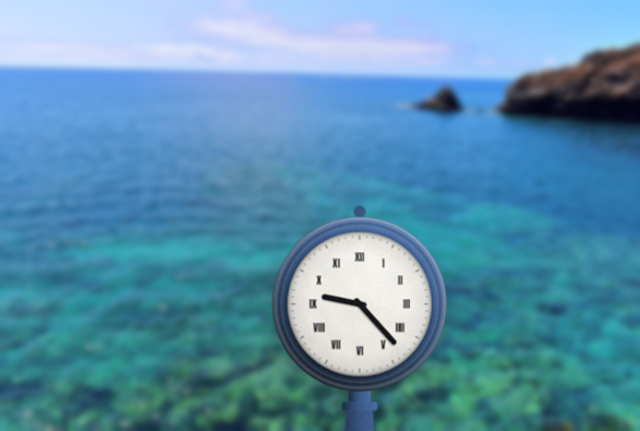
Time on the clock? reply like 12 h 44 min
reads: 9 h 23 min
